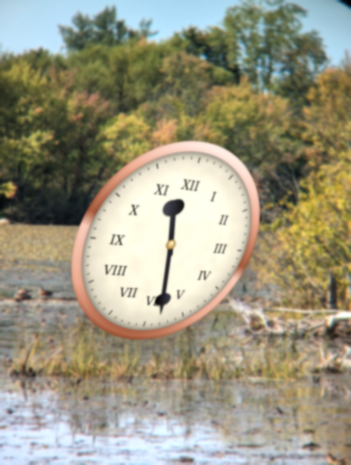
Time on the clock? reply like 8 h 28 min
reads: 11 h 28 min
